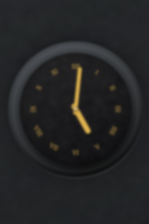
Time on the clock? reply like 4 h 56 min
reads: 5 h 01 min
